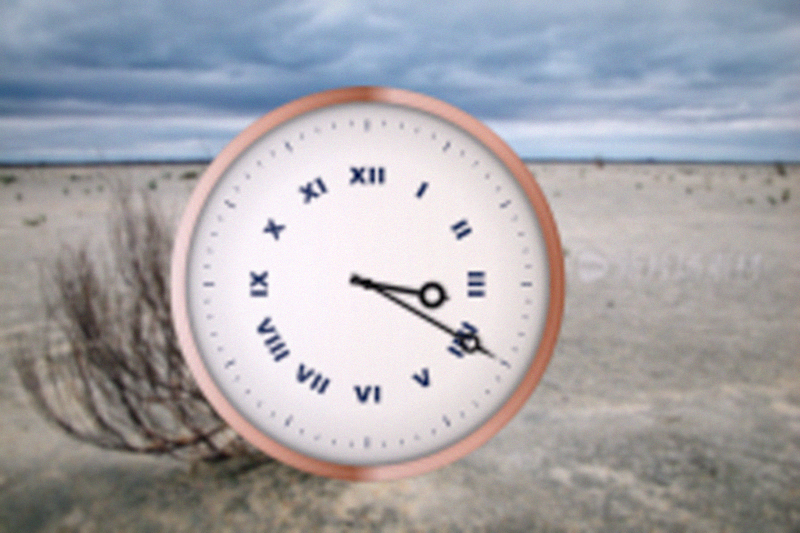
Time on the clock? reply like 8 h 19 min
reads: 3 h 20 min
